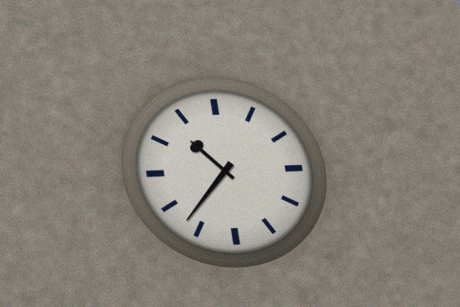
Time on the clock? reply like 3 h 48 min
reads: 10 h 37 min
